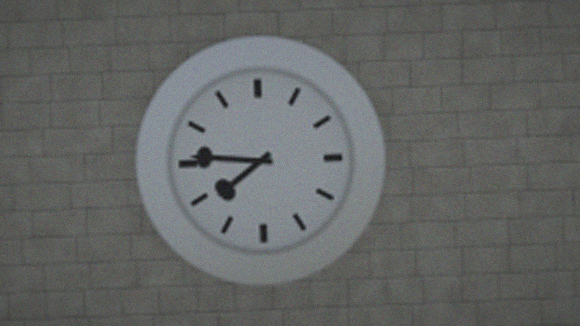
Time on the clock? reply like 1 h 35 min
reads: 7 h 46 min
